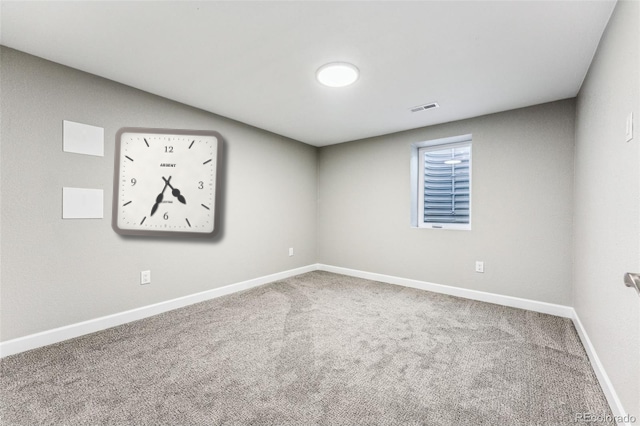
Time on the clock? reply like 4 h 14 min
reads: 4 h 34 min
